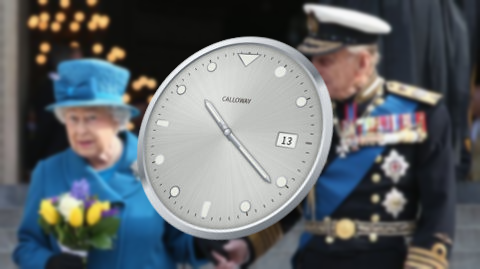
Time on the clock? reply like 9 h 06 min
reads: 10 h 21 min
